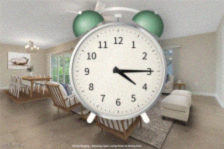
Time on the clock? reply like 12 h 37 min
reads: 4 h 15 min
